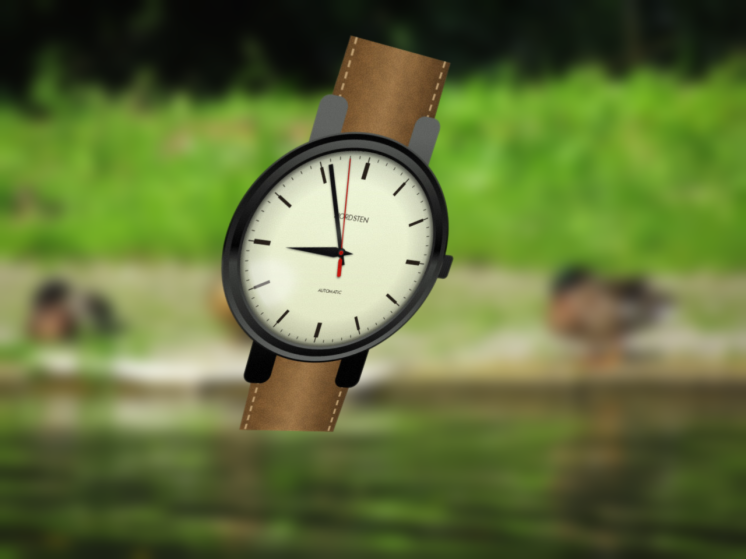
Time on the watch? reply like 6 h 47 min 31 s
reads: 8 h 55 min 58 s
